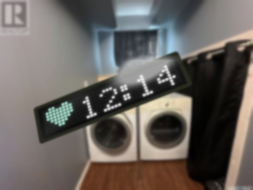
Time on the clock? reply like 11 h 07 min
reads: 12 h 14 min
